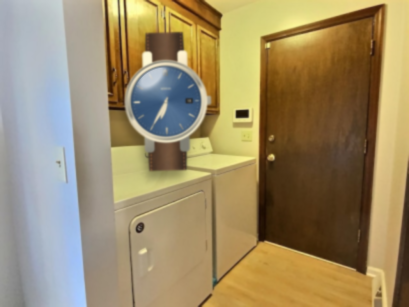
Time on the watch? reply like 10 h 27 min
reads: 6 h 35 min
